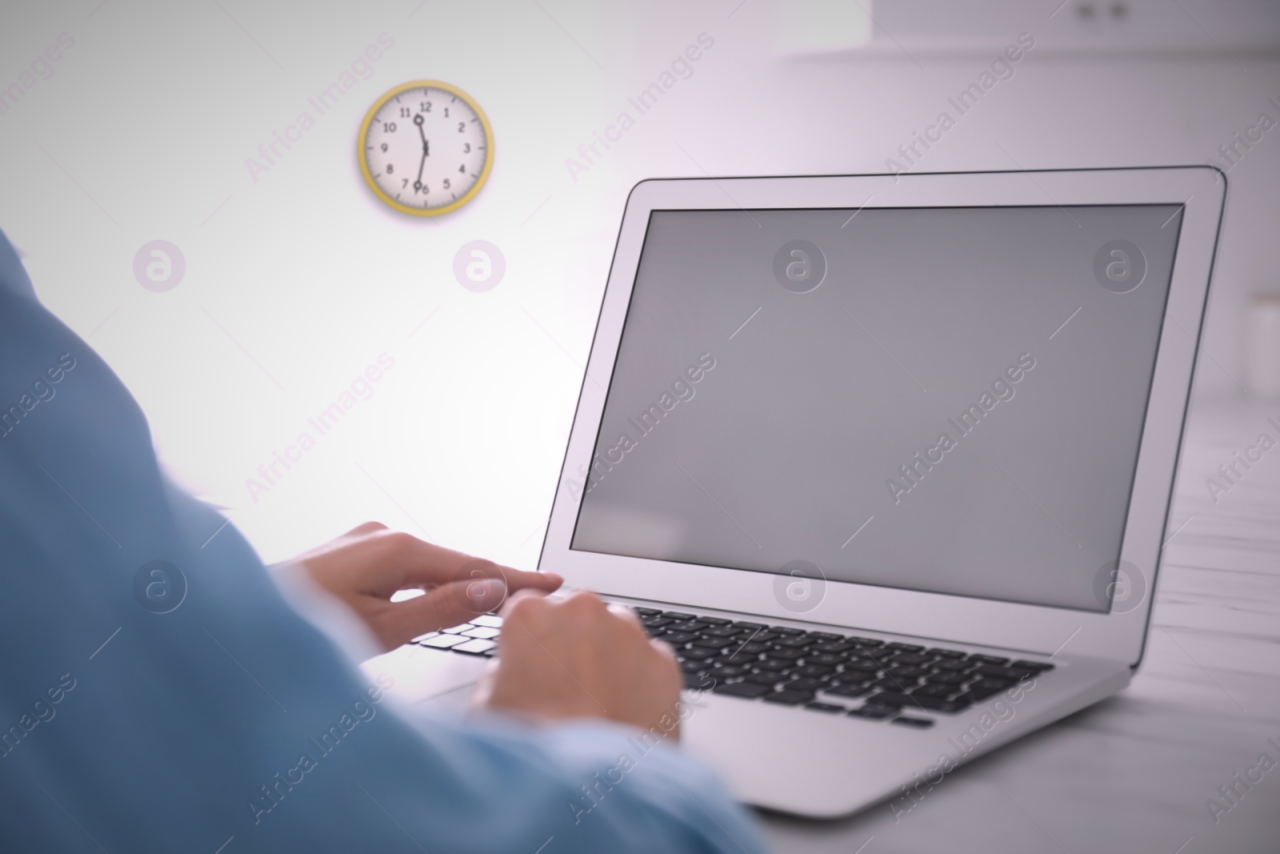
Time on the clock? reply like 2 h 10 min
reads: 11 h 32 min
